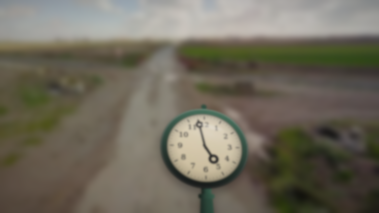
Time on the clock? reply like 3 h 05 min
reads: 4 h 58 min
